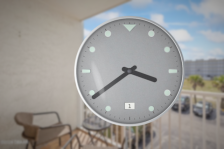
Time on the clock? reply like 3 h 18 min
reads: 3 h 39 min
